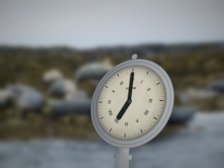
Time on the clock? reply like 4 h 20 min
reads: 7 h 00 min
